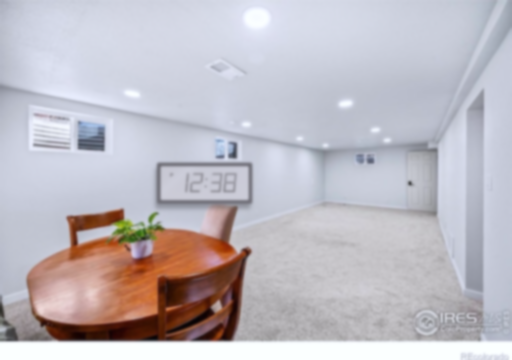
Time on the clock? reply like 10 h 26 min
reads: 12 h 38 min
